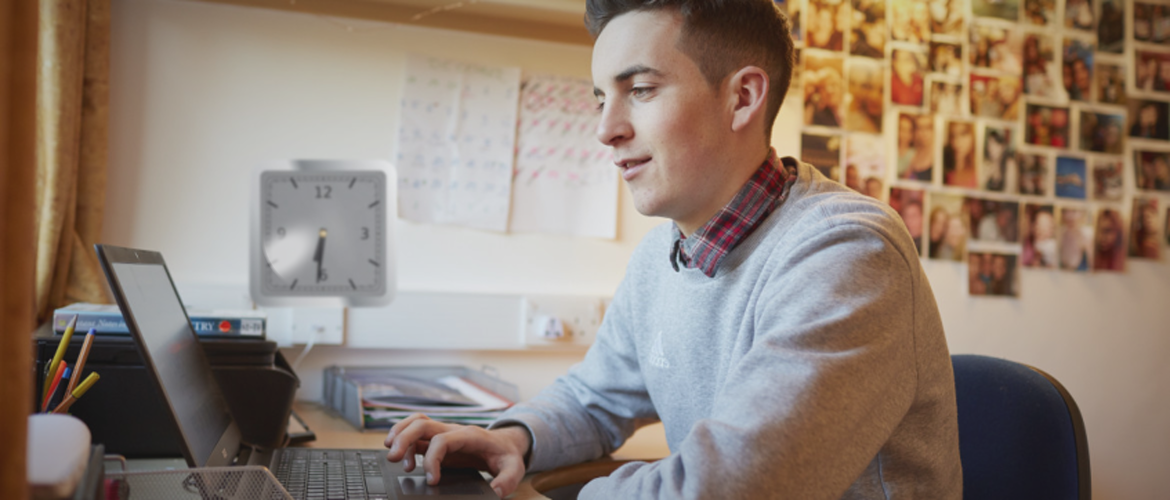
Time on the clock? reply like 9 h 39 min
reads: 6 h 31 min
